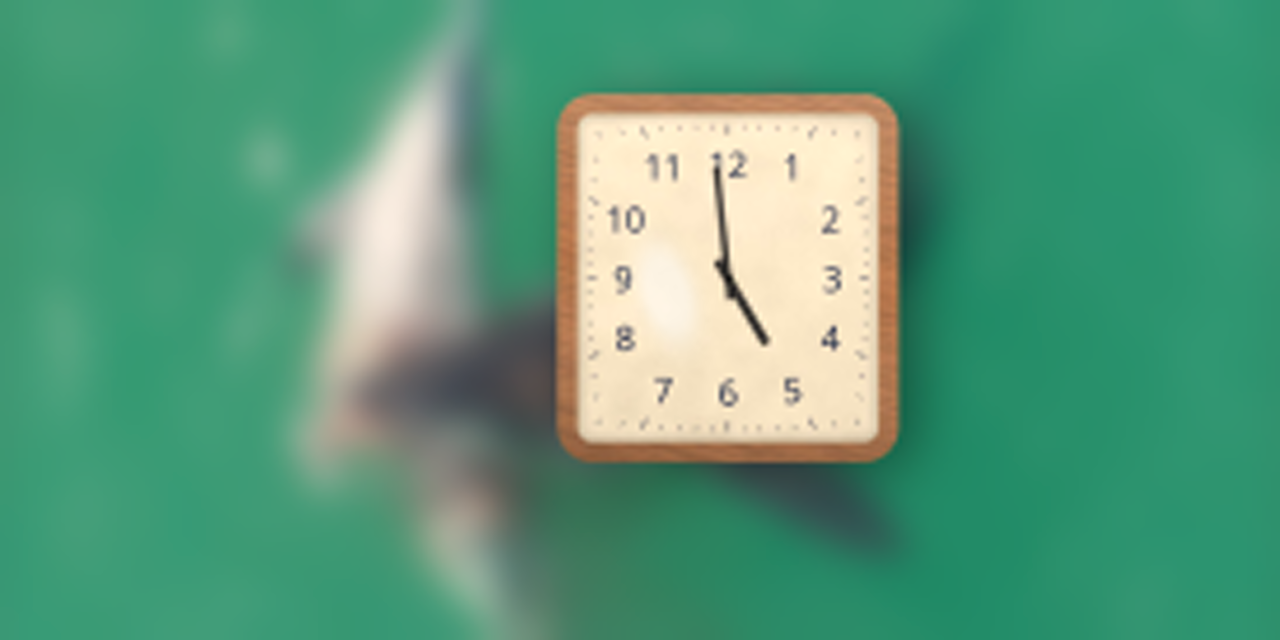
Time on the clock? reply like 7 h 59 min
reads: 4 h 59 min
